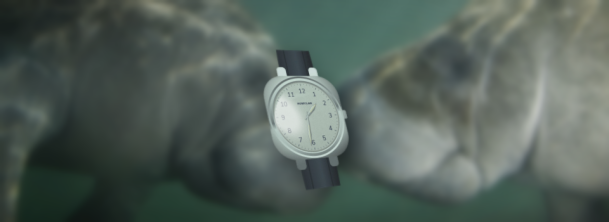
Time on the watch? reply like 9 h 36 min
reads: 1 h 31 min
